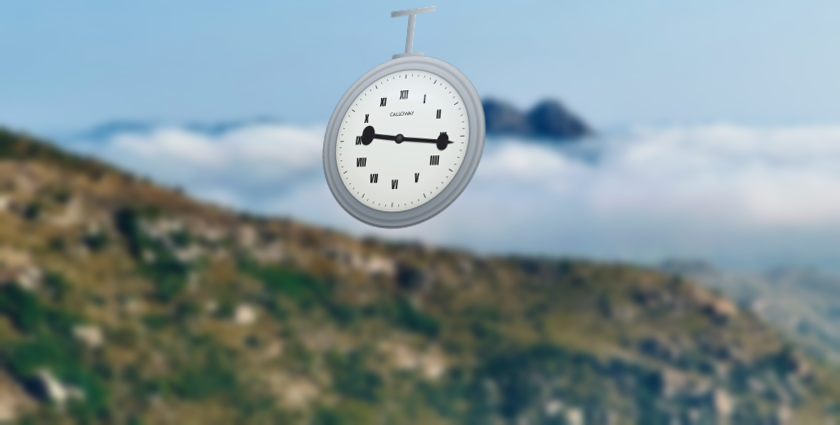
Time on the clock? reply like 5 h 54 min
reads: 9 h 16 min
